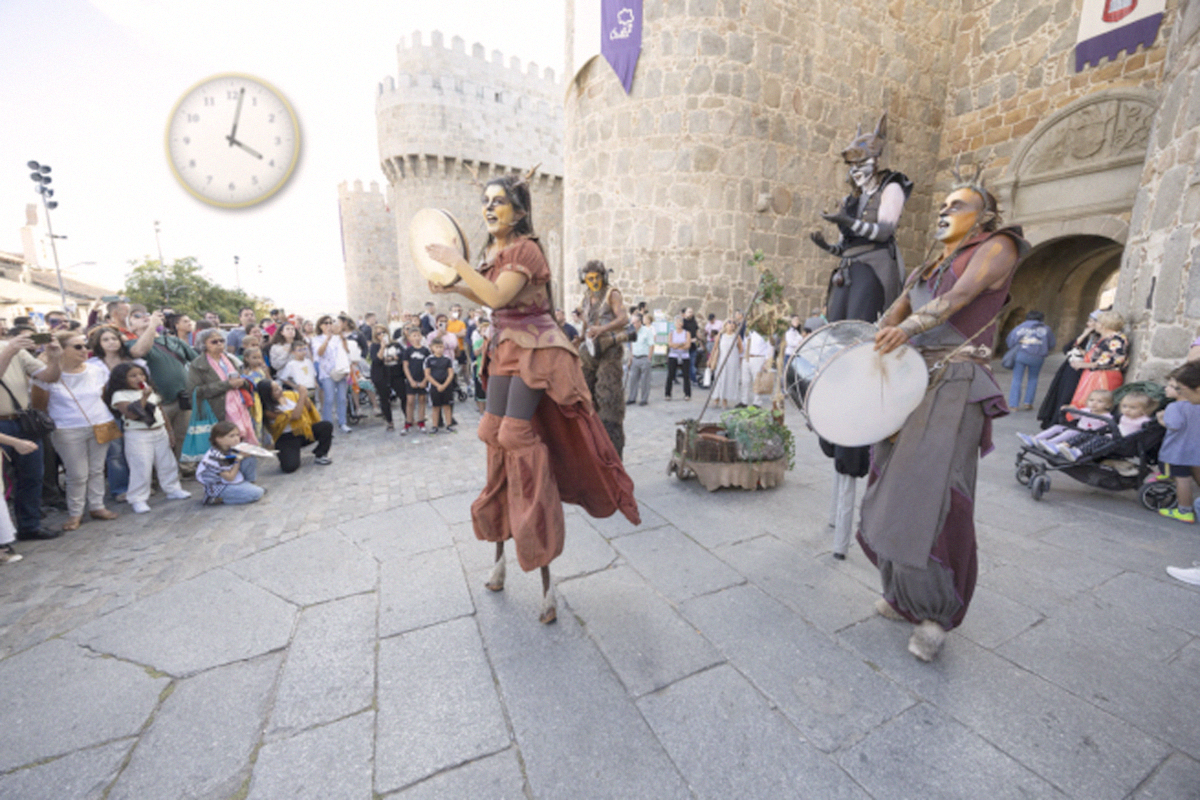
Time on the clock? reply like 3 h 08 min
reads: 4 h 02 min
